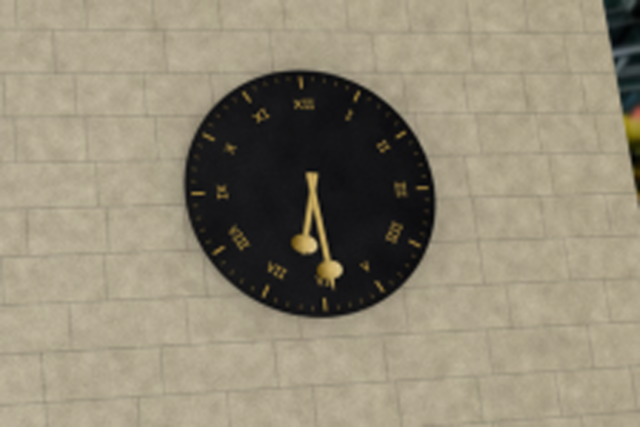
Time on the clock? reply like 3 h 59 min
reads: 6 h 29 min
